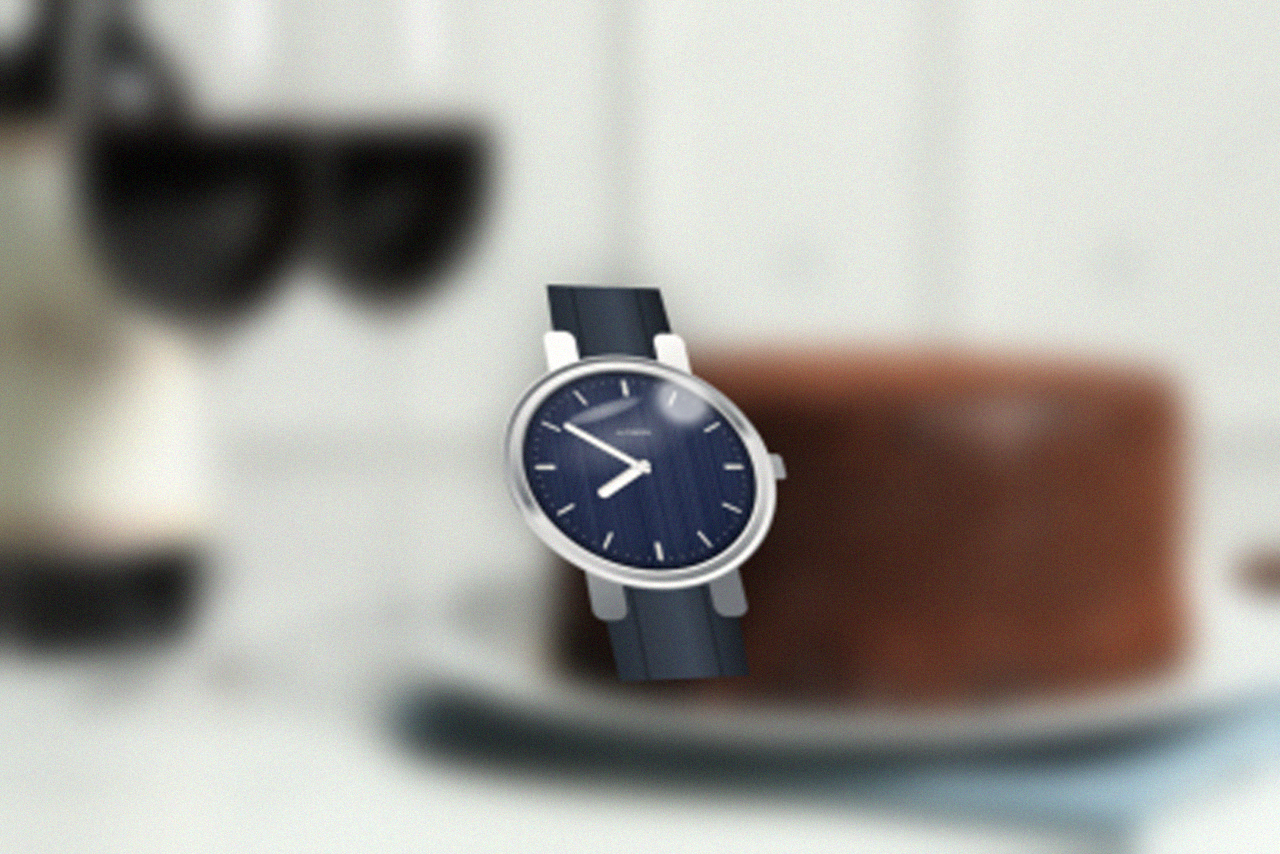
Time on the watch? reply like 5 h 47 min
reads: 7 h 51 min
